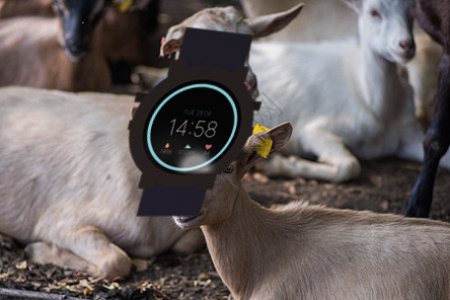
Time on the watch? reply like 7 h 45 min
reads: 14 h 58 min
